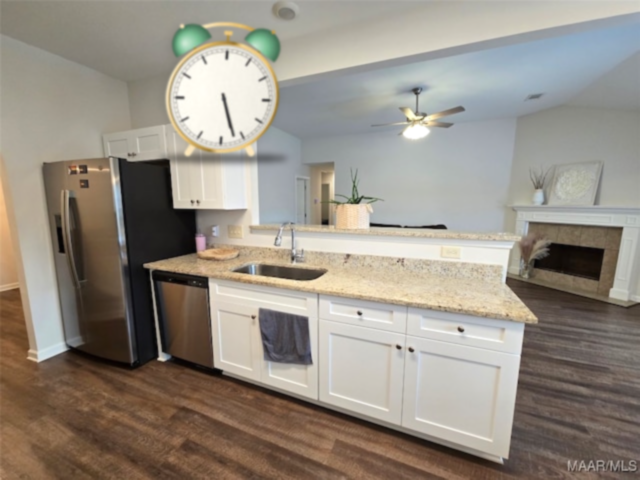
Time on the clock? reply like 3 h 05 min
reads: 5 h 27 min
